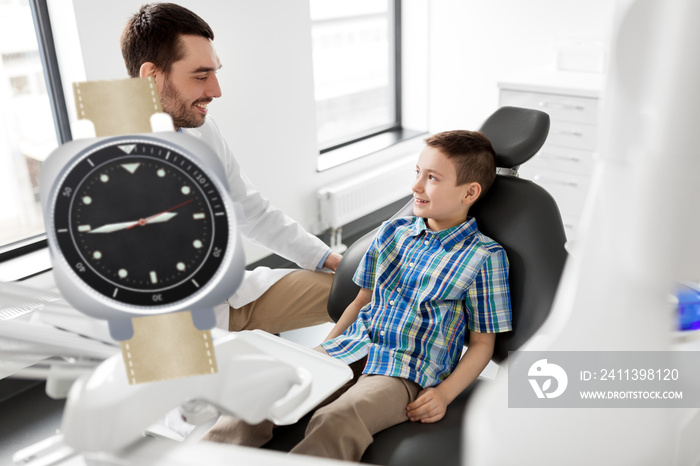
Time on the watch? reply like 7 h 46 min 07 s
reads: 2 h 44 min 12 s
